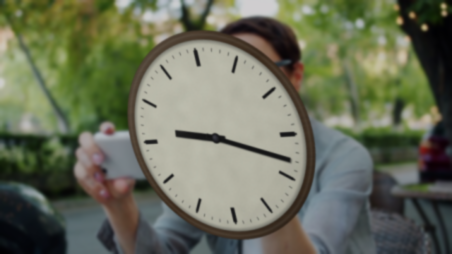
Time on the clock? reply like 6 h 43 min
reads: 9 h 18 min
